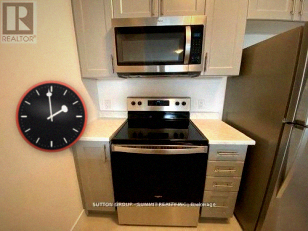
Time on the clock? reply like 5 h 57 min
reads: 1 h 59 min
